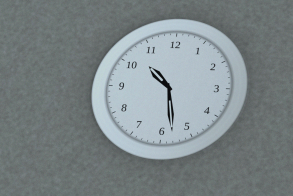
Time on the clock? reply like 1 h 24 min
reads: 10 h 28 min
